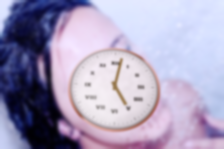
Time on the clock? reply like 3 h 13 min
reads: 5 h 02 min
